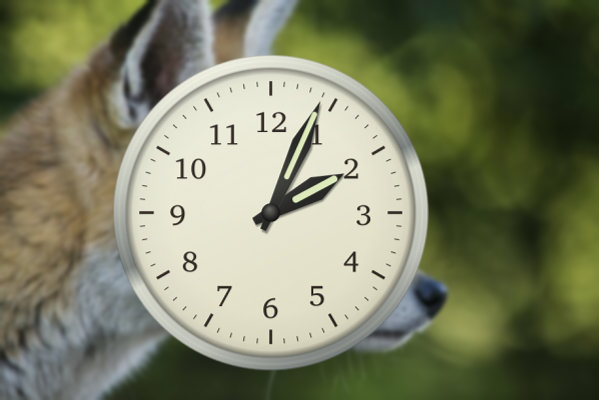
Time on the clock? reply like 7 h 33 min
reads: 2 h 04 min
